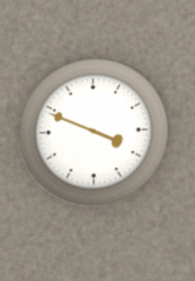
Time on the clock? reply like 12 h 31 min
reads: 3 h 49 min
